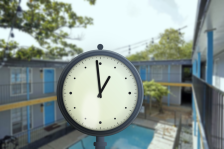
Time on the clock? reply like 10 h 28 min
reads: 12 h 59 min
